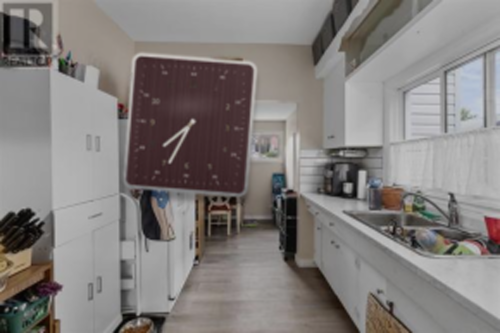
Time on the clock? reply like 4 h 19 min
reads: 7 h 34 min
